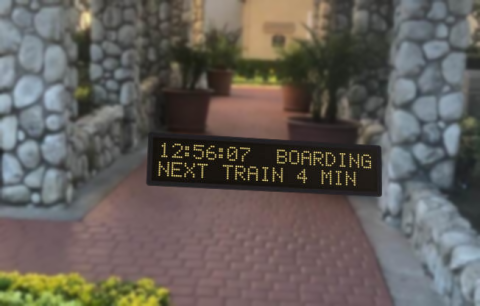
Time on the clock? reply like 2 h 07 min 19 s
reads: 12 h 56 min 07 s
